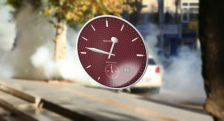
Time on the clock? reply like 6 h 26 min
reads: 12 h 47 min
